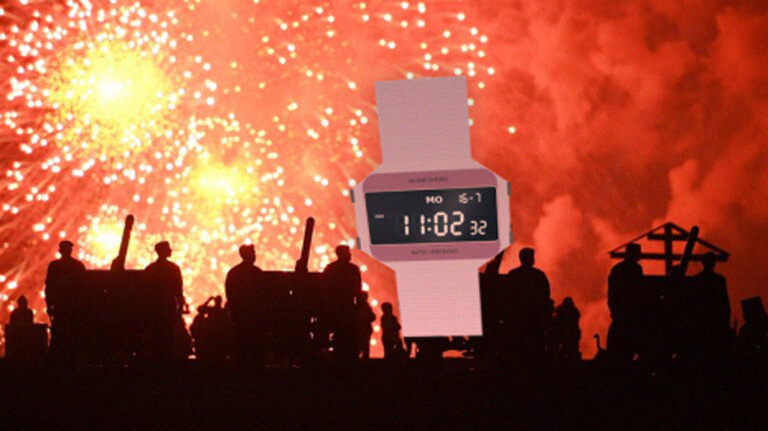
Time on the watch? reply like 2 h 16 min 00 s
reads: 11 h 02 min 32 s
